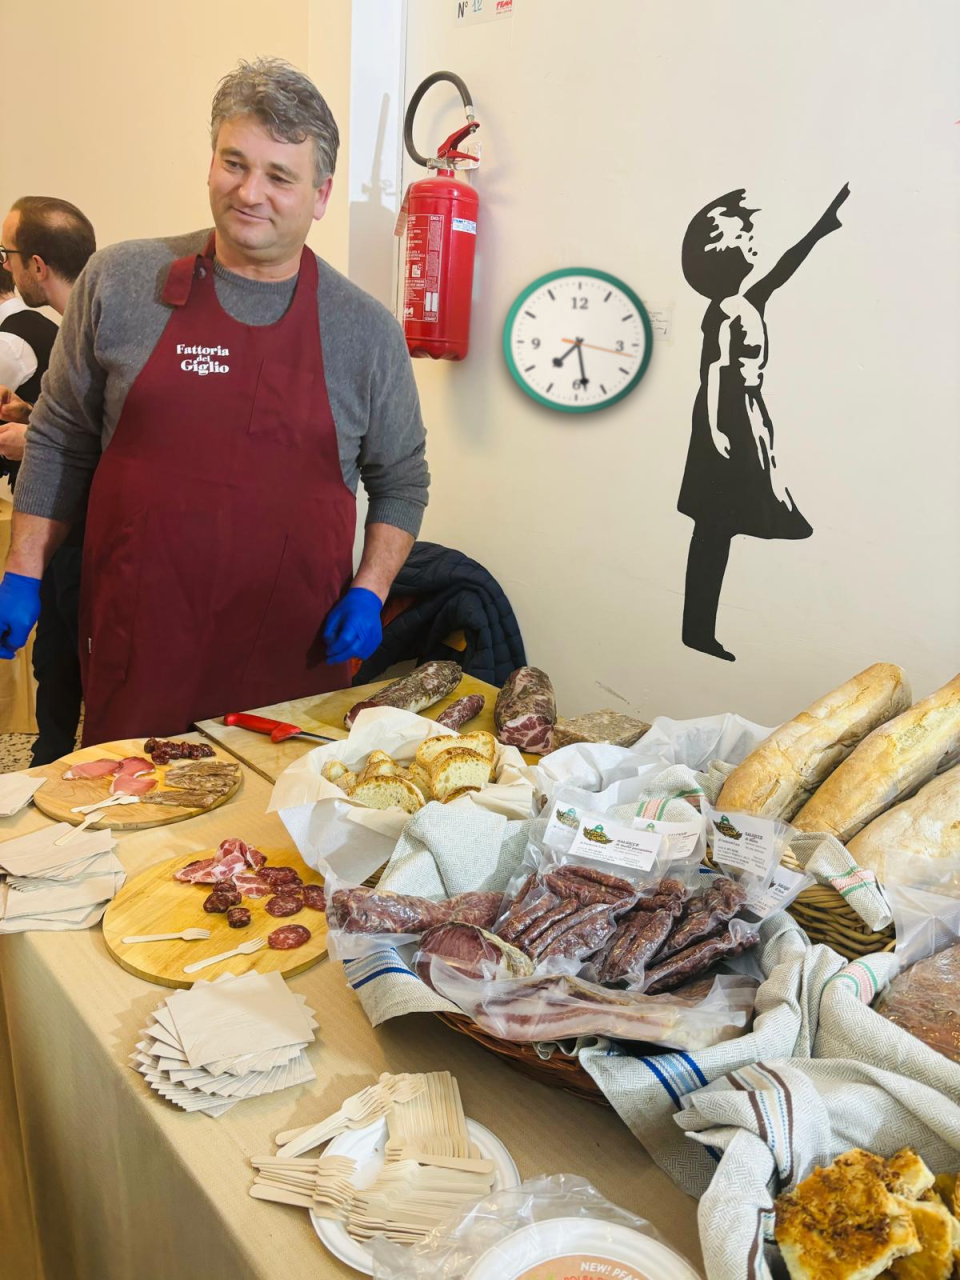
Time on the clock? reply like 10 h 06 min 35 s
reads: 7 h 28 min 17 s
